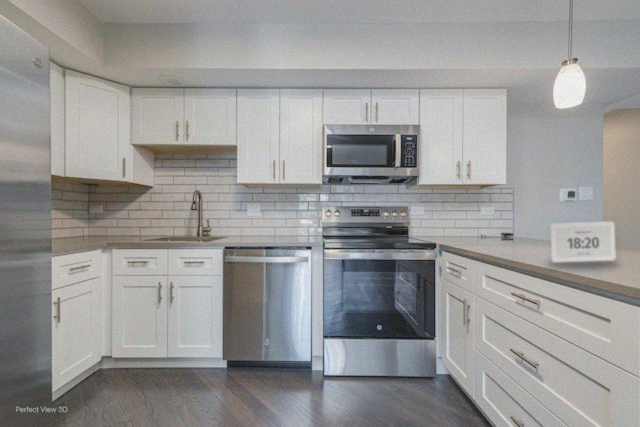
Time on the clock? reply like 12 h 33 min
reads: 18 h 20 min
